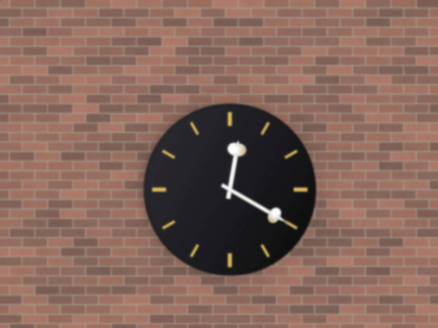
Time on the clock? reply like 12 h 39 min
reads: 12 h 20 min
